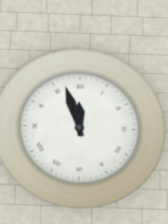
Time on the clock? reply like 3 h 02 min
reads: 11 h 57 min
